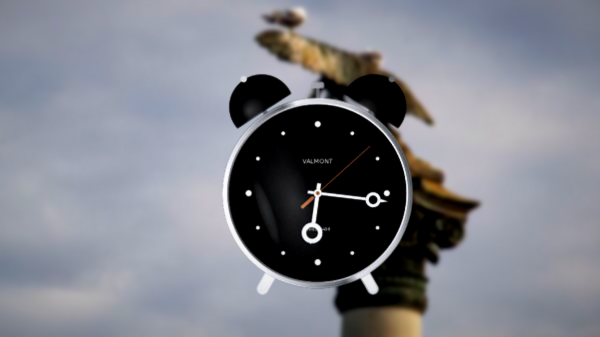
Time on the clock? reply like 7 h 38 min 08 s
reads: 6 h 16 min 08 s
